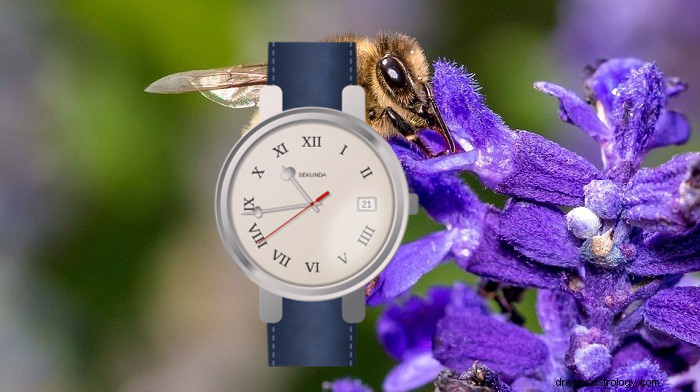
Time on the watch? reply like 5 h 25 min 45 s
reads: 10 h 43 min 39 s
